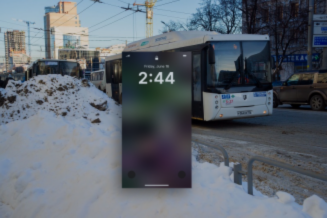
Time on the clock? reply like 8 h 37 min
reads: 2 h 44 min
